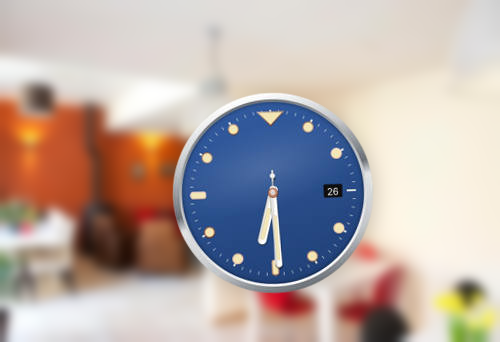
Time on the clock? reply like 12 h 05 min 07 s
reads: 6 h 29 min 30 s
